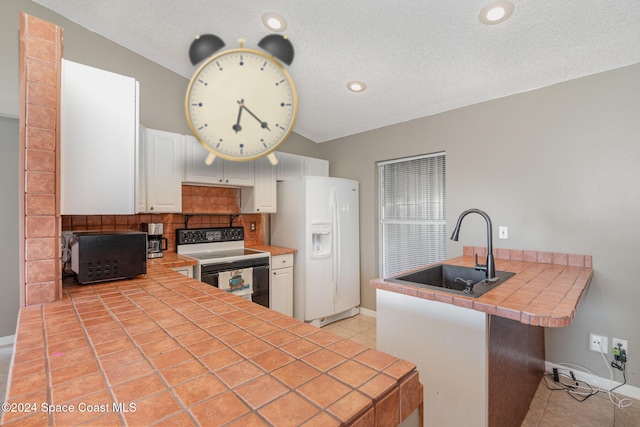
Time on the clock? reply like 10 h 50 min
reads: 6 h 22 min
